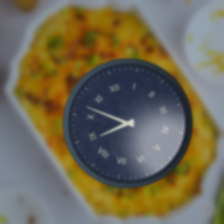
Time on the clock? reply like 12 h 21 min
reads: 8 h 52 min
